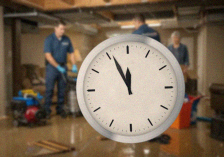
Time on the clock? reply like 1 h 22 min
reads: 11 h 56 min
